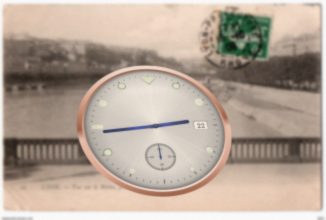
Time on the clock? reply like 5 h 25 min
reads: 2 h 44 min
